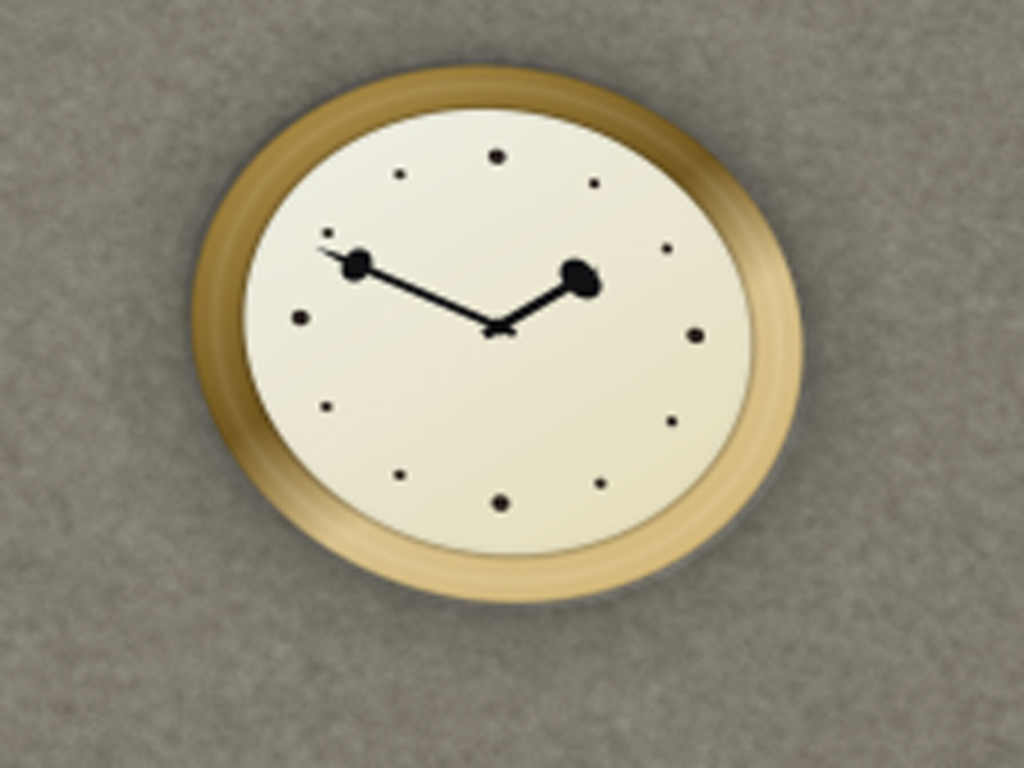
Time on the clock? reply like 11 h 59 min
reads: 1 h 49 min
